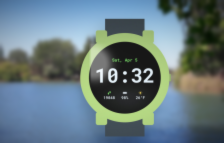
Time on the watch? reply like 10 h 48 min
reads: 10 h 32 min
